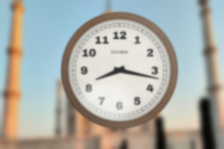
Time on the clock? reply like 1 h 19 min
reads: 8 h 17 min
